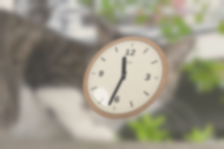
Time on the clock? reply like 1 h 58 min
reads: 11 h 32 min
